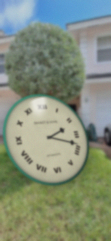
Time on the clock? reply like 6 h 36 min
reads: 2 h 18 min
